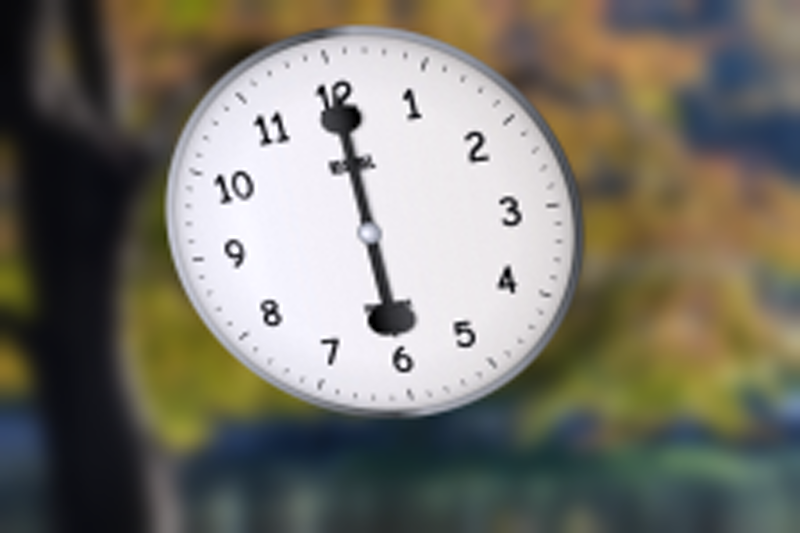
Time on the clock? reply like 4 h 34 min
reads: 6 h 00 min
